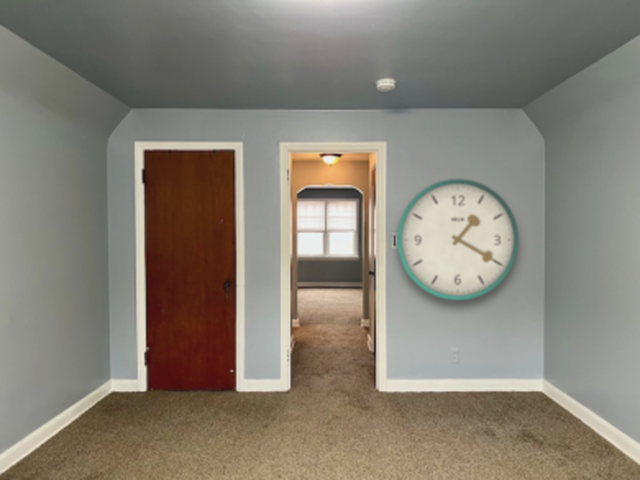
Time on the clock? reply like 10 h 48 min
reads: 1 h 20 min
